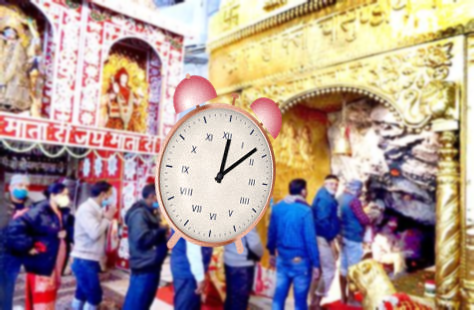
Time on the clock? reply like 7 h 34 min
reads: 12 h 08 min
